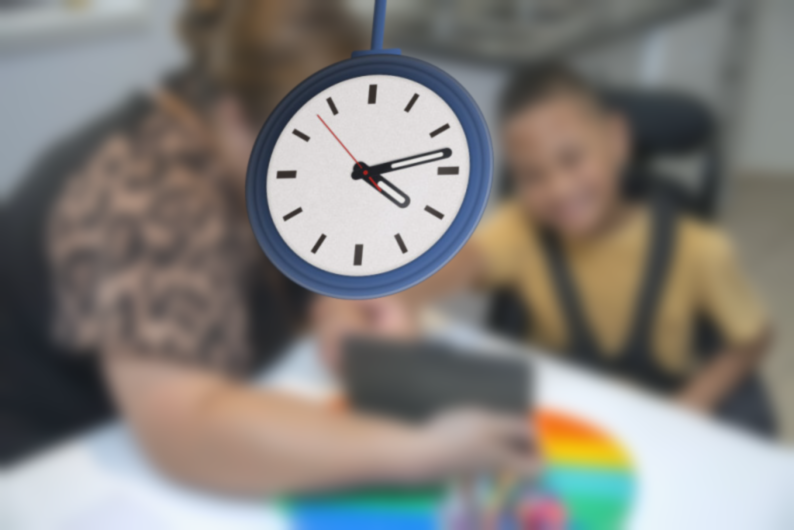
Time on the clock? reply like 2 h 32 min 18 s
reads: 4 h 12 min 53 s
